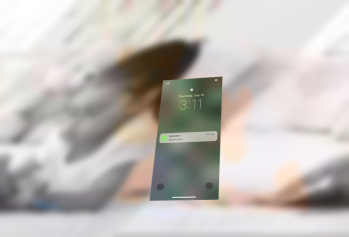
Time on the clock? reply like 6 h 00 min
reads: 3 h 11 min
